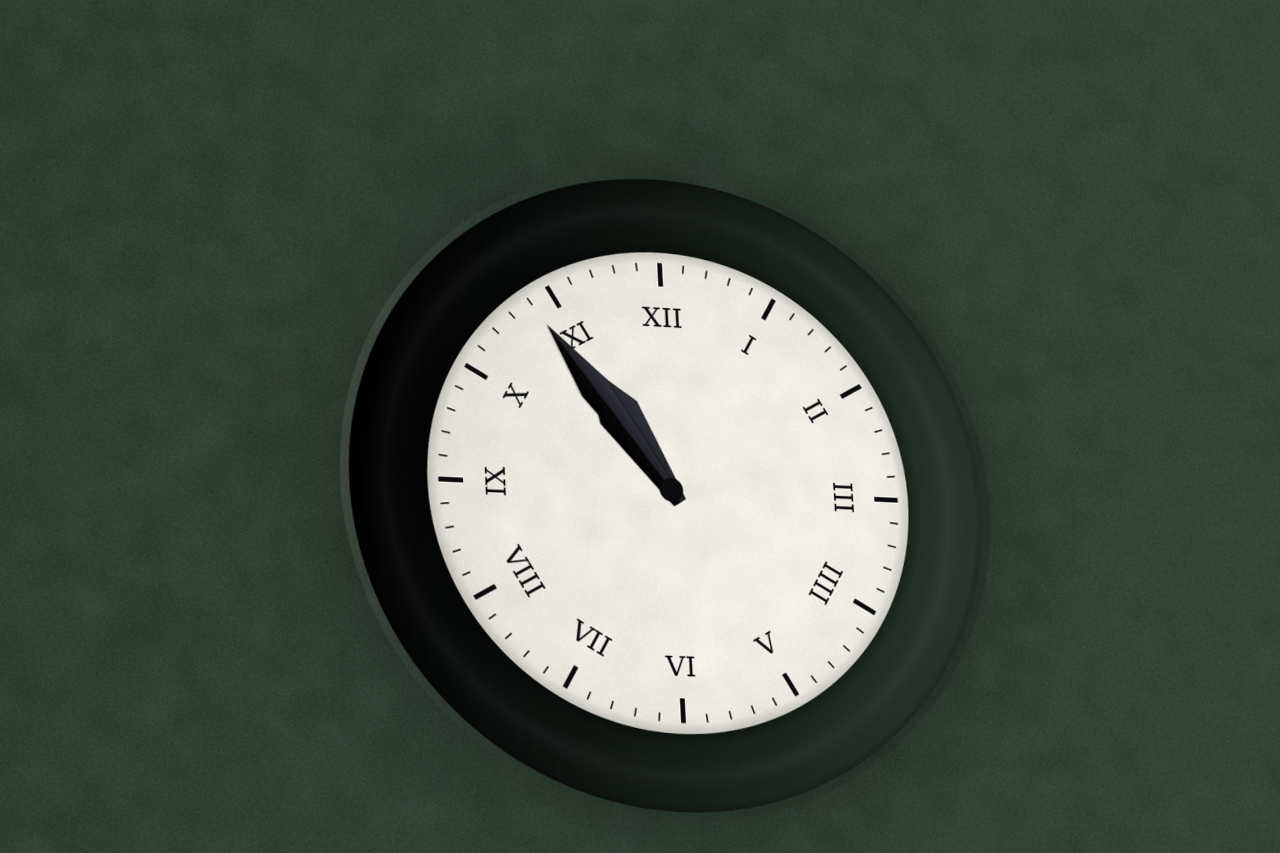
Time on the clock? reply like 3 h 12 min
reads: 10 h 54 min
